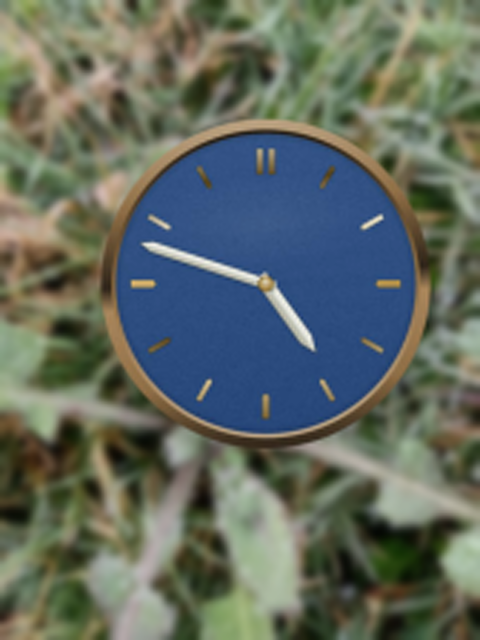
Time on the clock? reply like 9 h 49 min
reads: 4 h 48 min
